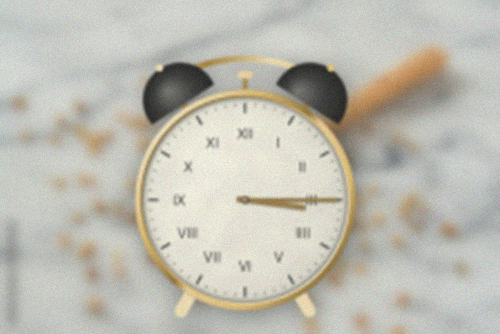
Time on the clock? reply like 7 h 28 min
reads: 3 h 15 min
